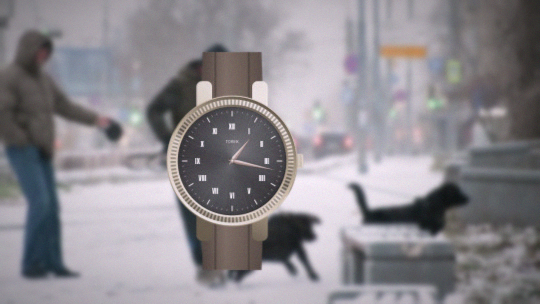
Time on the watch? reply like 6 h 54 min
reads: 1 h 17 min
